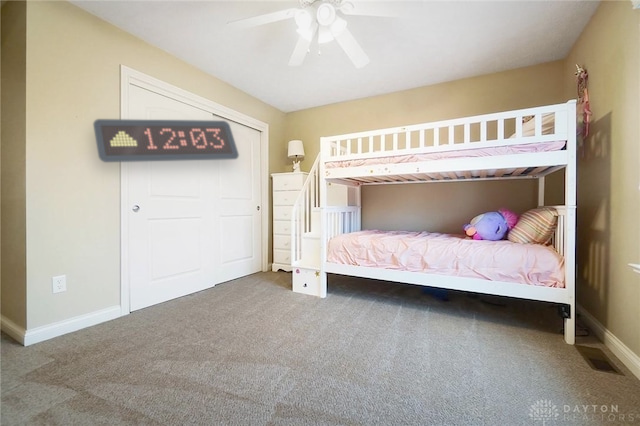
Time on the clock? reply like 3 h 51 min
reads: 12 h 03 min
